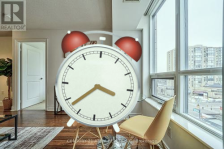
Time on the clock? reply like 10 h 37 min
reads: 3 h 38 min
